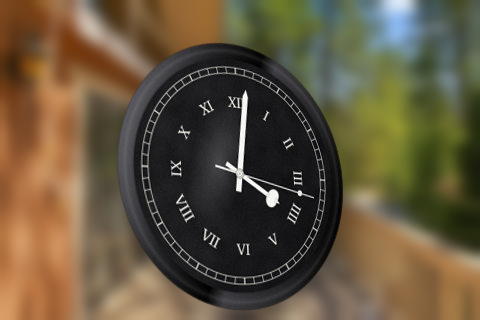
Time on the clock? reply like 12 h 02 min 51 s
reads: 4 h 01 min 17 s
